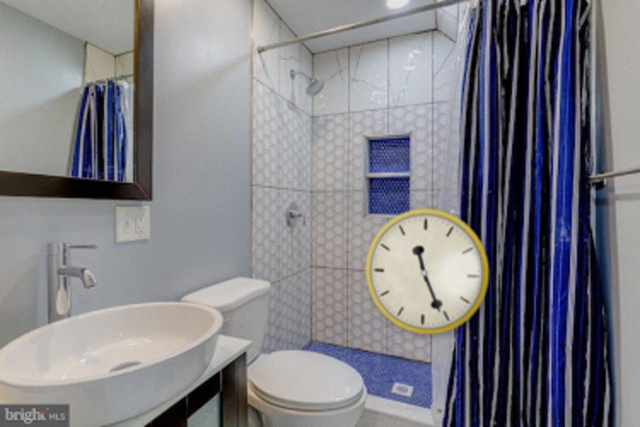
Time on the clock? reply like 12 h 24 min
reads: 11 h 26 min
